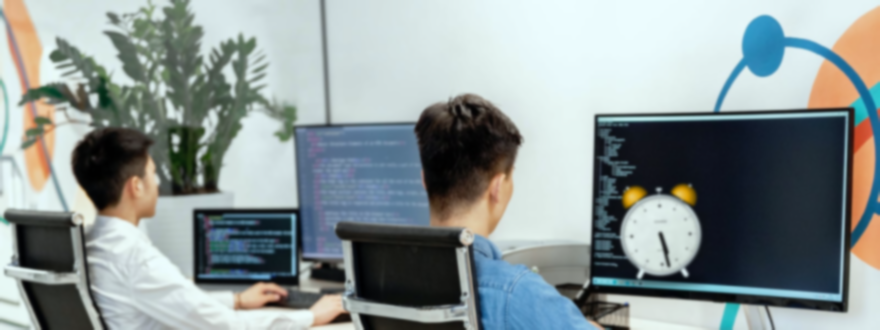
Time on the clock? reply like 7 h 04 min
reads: 5 h 28 min
